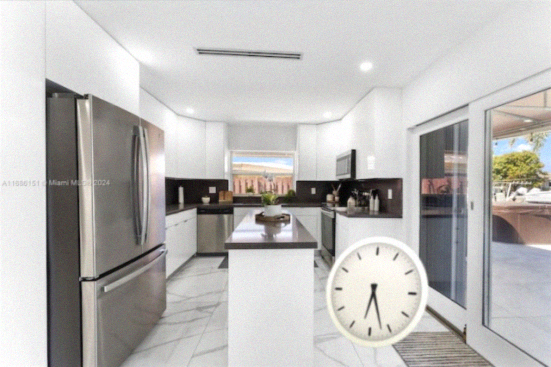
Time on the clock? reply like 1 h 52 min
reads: 6 h 27 min
